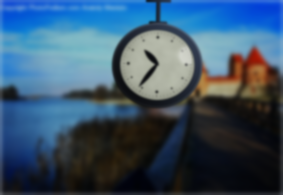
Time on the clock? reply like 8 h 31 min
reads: 10 h 36 min
